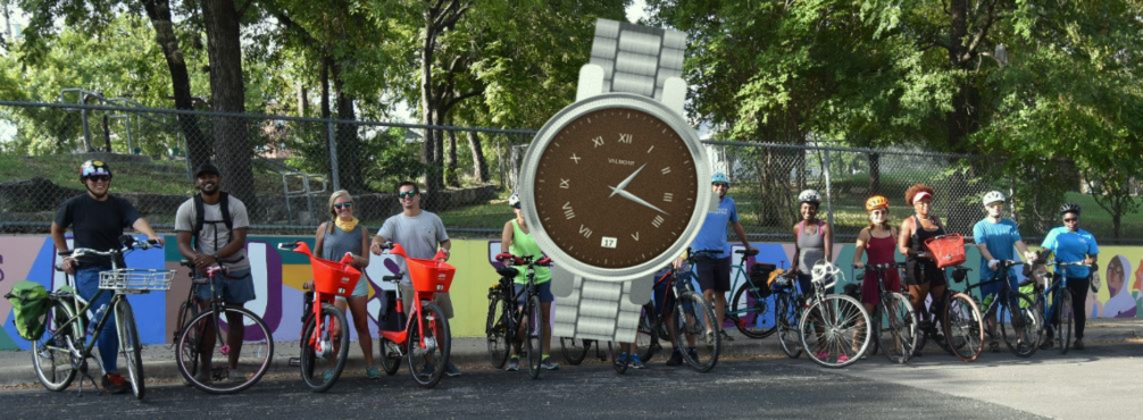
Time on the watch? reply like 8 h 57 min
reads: 1 h 18 min
